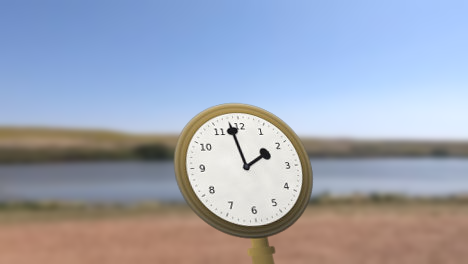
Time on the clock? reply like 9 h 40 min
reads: 1 h 58 min
